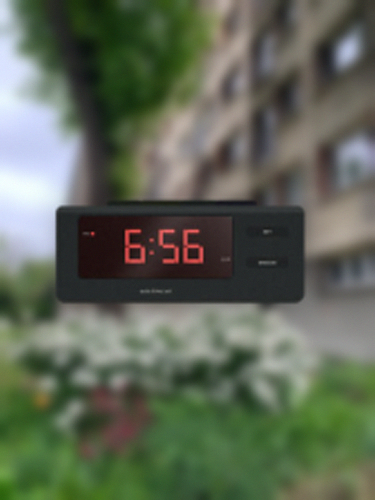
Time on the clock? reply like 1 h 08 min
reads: 6 h 56 min
